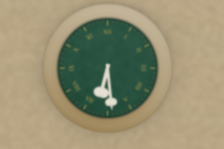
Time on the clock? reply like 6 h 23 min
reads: 6 h 29 min
